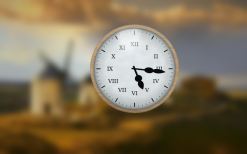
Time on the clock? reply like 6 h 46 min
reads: 5 h 16 min
